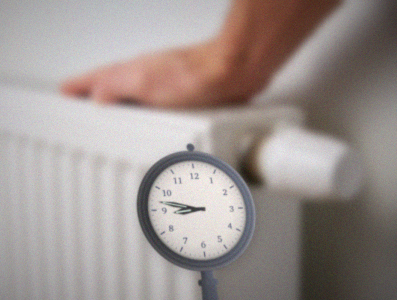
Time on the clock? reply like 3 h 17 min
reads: 8 h 47 min
